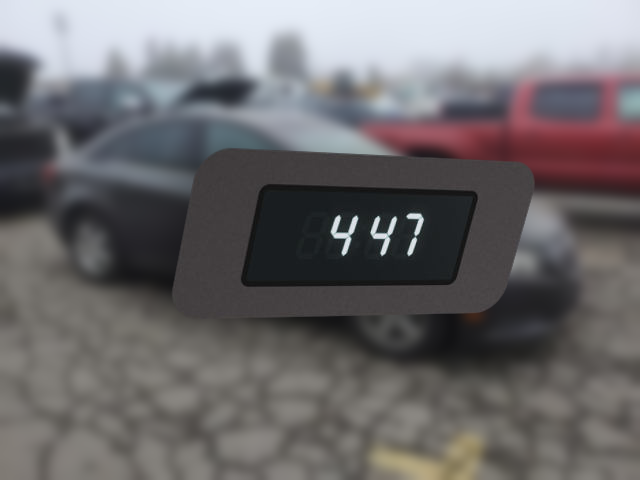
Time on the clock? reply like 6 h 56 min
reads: 4 h 47 min
